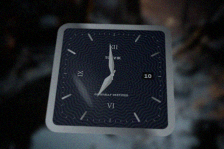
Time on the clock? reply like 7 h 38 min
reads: 6 h 59 min
